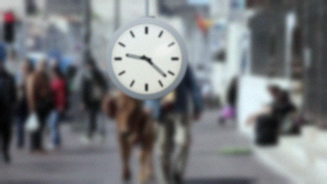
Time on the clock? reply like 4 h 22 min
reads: 9 h 22 min
